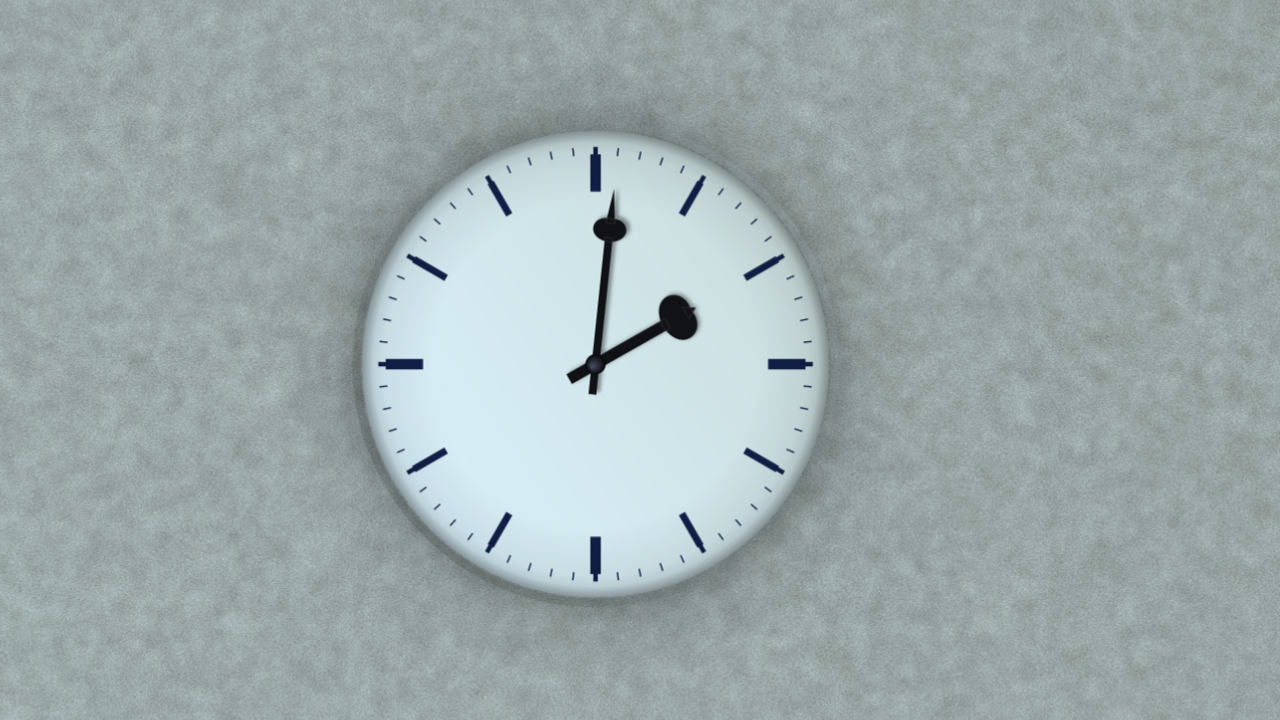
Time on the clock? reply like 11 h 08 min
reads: 2 h 01 min
